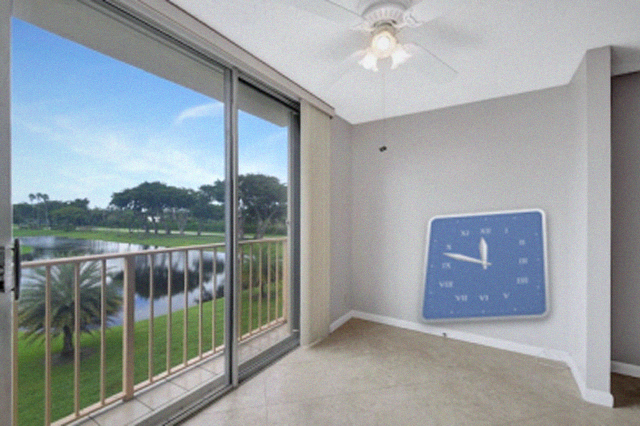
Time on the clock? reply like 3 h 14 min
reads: 11 h 48 min
